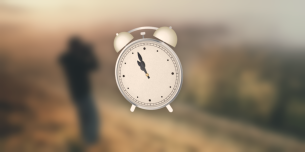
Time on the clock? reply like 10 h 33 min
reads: 10 h 57 min
